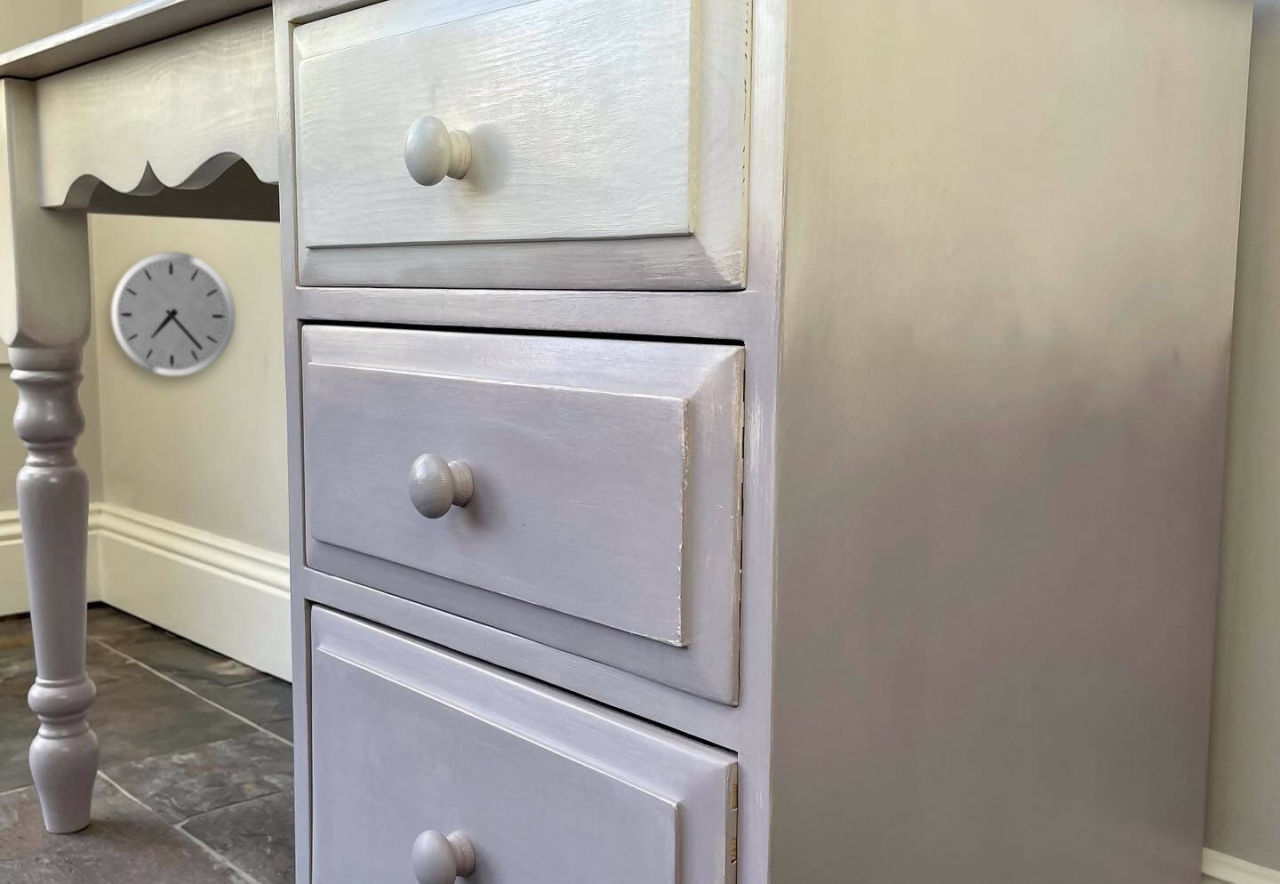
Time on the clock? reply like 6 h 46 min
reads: 7 h 23 min
